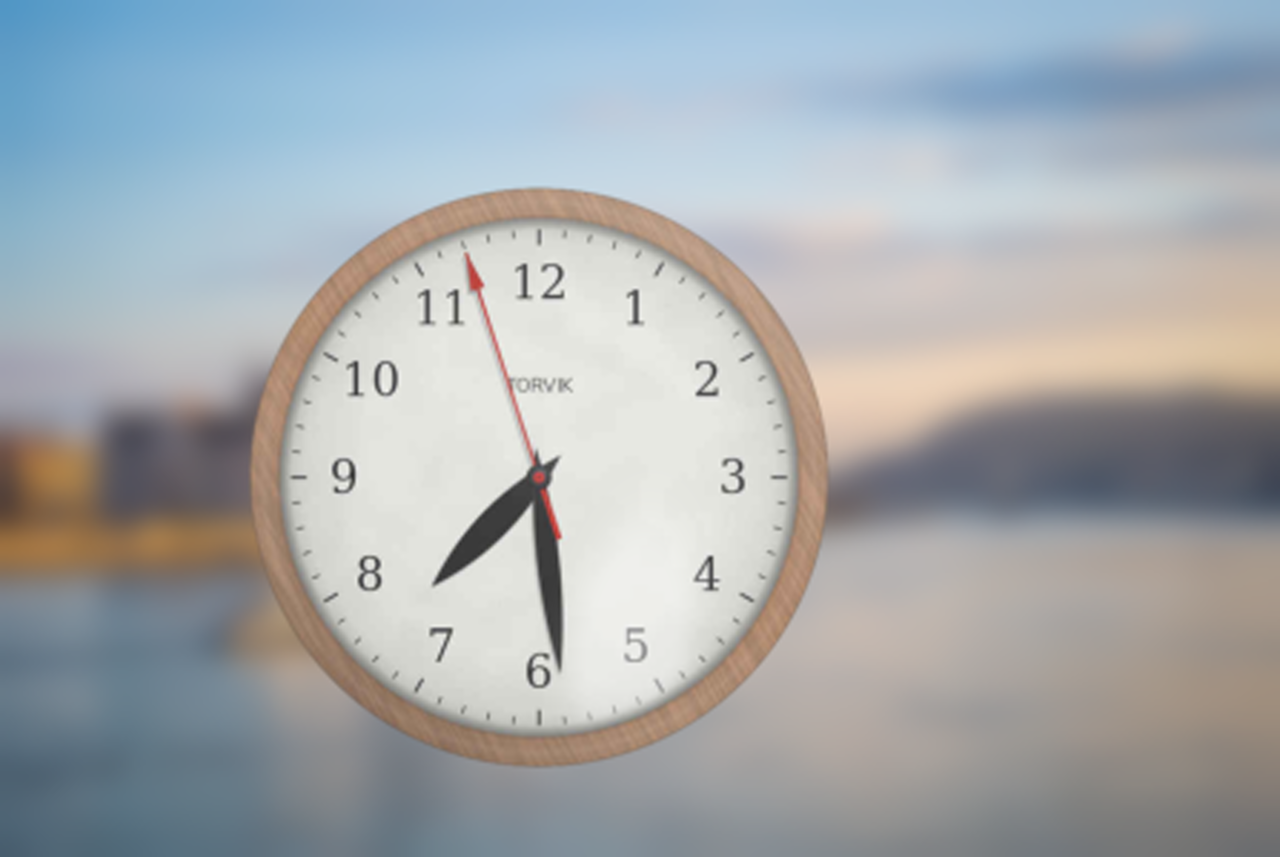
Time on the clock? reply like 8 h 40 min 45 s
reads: 7 h 28 min 57 s
